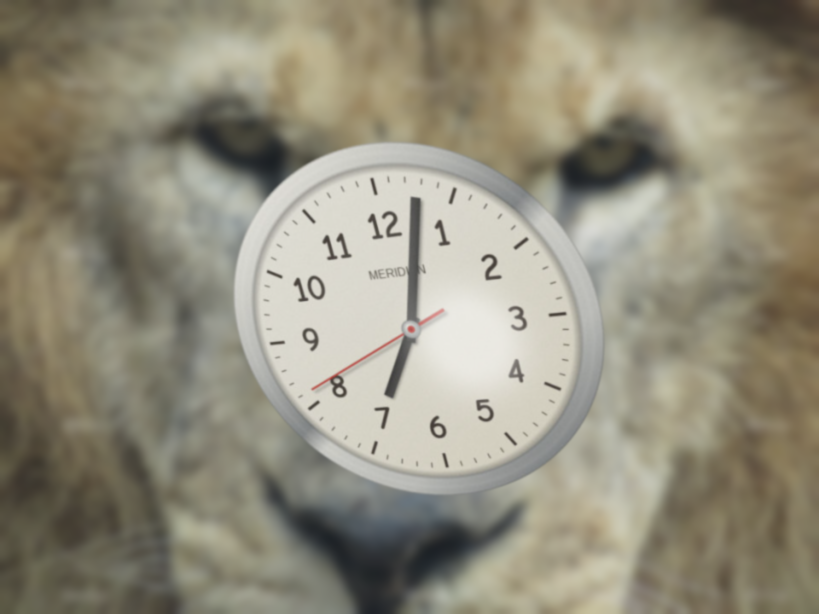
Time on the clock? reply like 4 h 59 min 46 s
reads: 7 h 02 min 41 s
